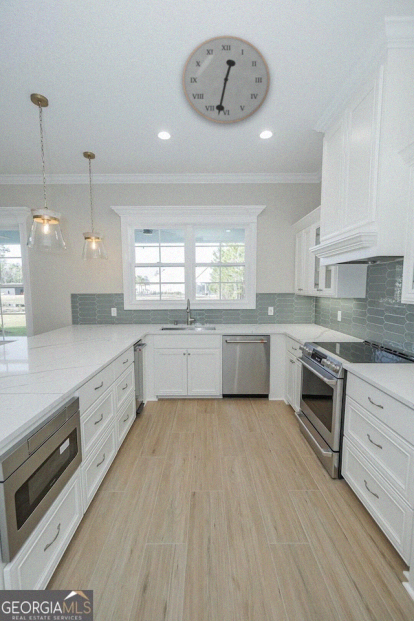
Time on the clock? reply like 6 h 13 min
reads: 12 h 32 min
